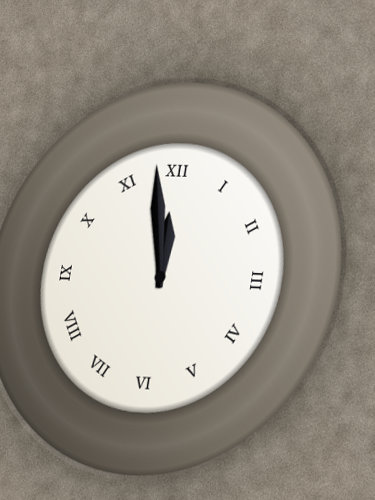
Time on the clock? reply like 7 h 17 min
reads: 11 h 58 min
